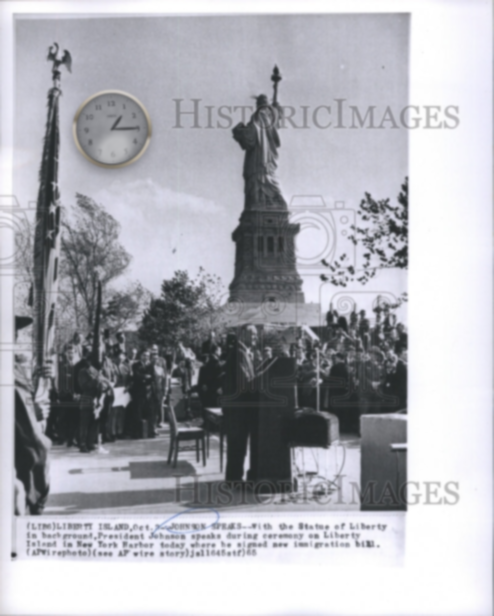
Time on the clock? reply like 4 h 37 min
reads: 1 h 15 min
